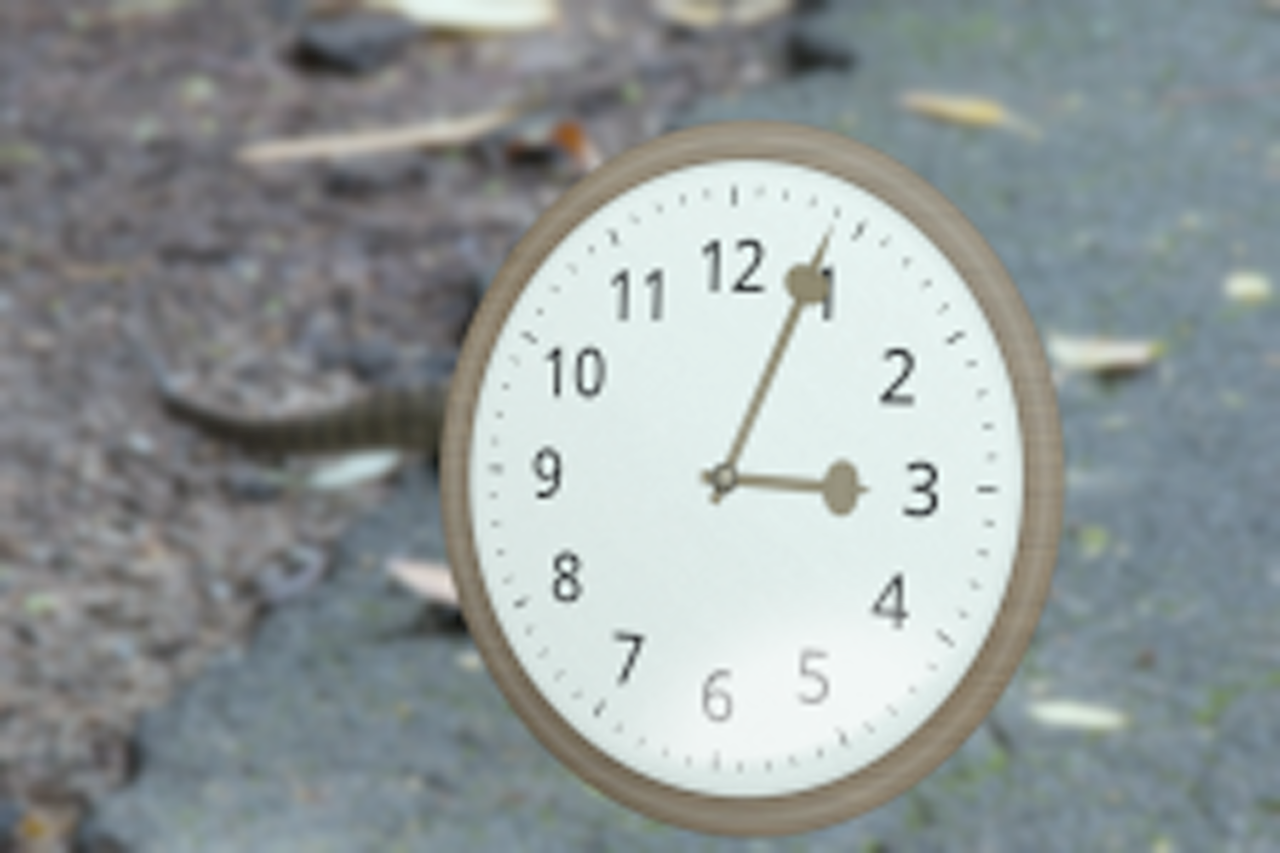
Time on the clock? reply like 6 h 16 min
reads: 3 h 04 min
